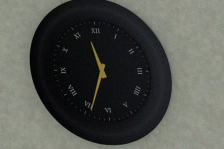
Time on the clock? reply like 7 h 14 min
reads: 11 h 34 min
